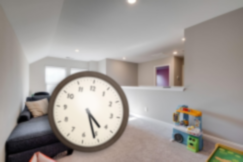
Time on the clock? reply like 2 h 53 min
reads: 4 h 26 min
